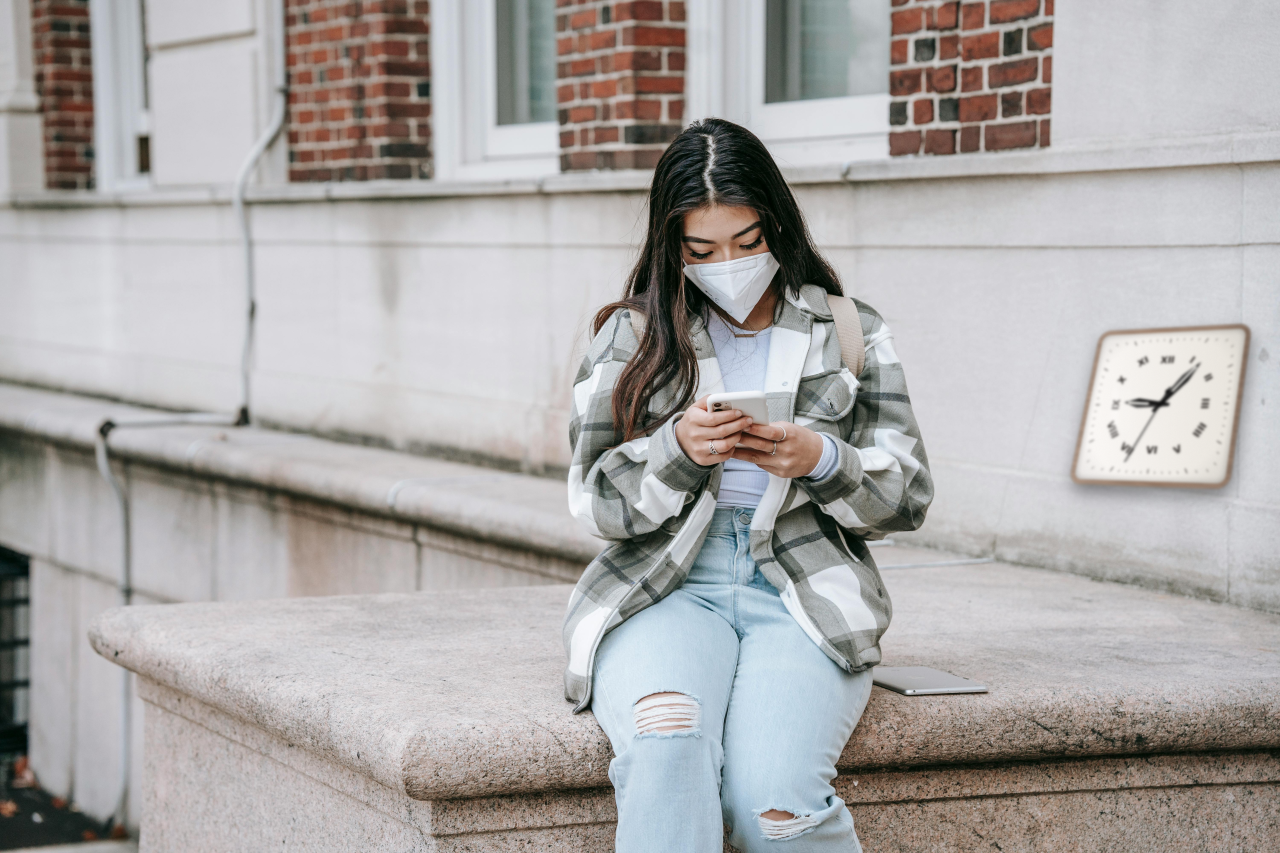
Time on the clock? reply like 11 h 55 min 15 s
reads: 9 h 06 min 34 s
